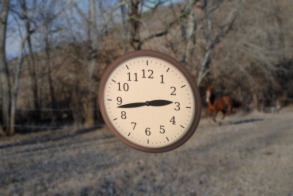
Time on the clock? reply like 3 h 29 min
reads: 2 h 43 min
